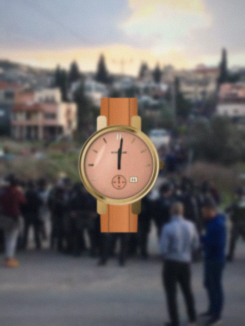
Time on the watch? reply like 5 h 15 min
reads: 12 h 01 min
